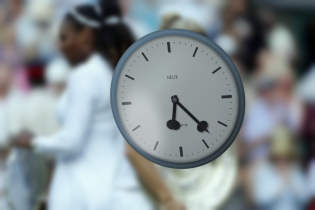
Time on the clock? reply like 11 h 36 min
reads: 6 h 23 min
